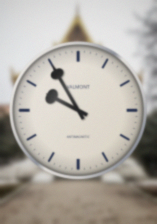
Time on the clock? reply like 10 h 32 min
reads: 9 h 55 min
